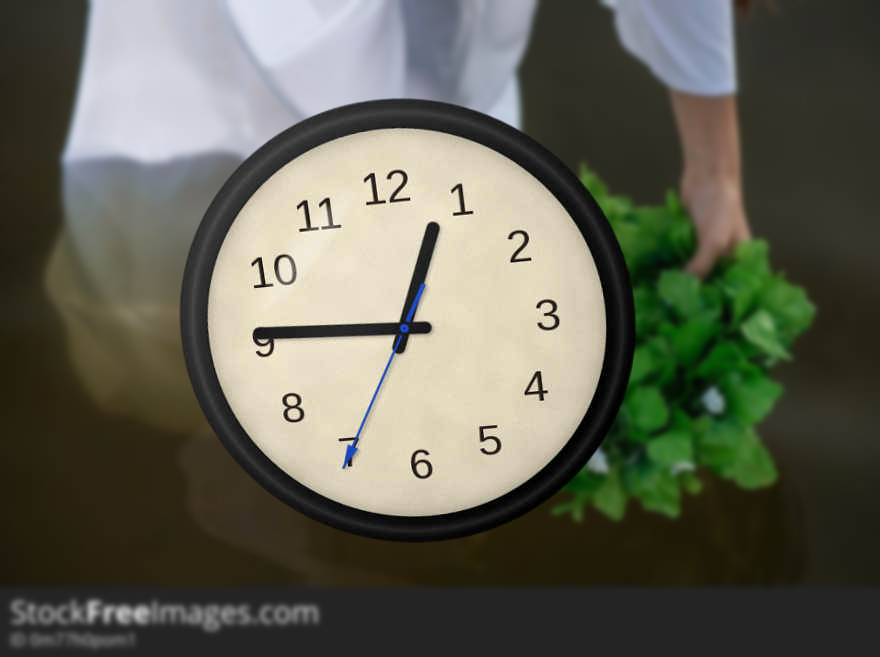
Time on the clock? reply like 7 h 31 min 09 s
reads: 12 h 45 min 35 s
